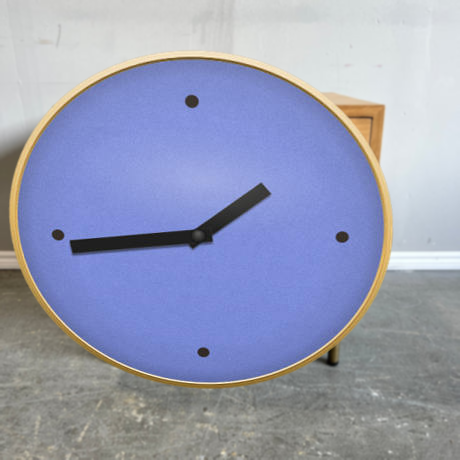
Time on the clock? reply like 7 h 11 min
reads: 1 h 44 min
